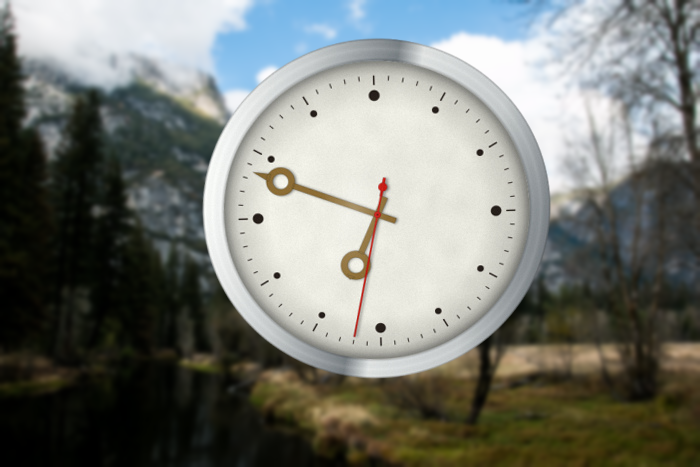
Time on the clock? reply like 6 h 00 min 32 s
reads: 6 h 48 min 32 s
